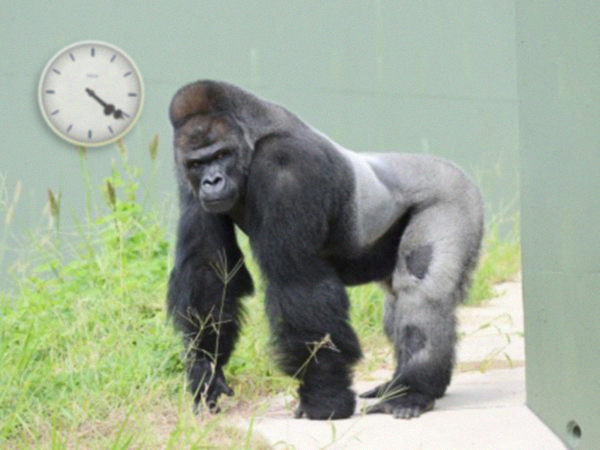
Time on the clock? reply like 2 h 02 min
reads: 4 h 21 min
